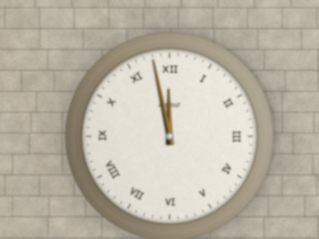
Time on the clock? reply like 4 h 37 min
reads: 11 h 58 min
